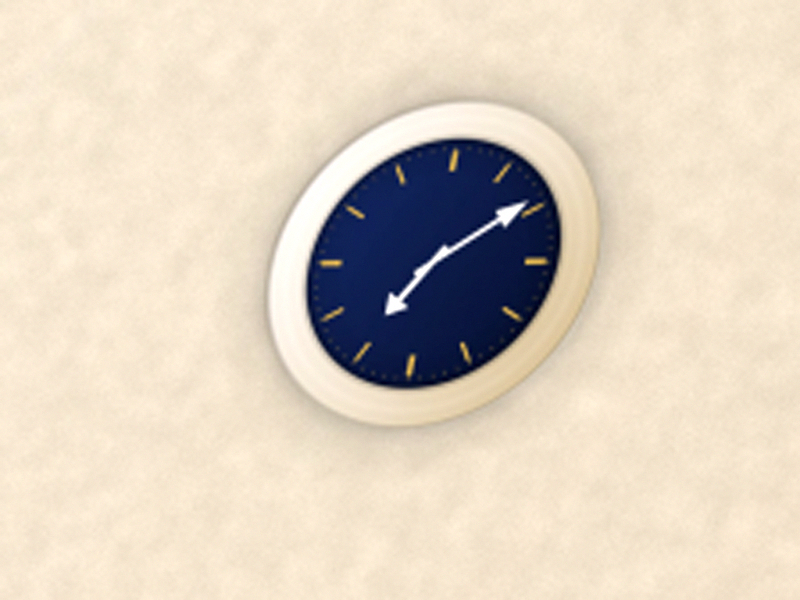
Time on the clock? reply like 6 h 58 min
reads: 7 h 09 min
